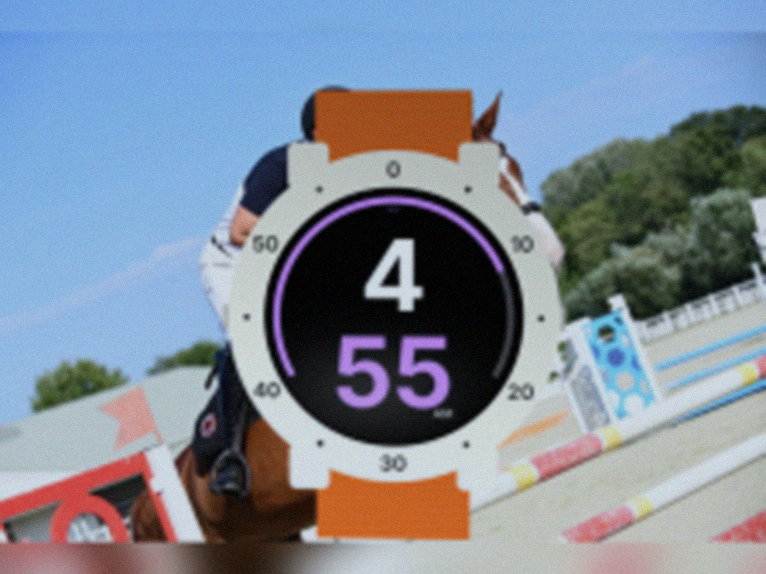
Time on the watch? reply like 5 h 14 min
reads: 4 h 55 min
